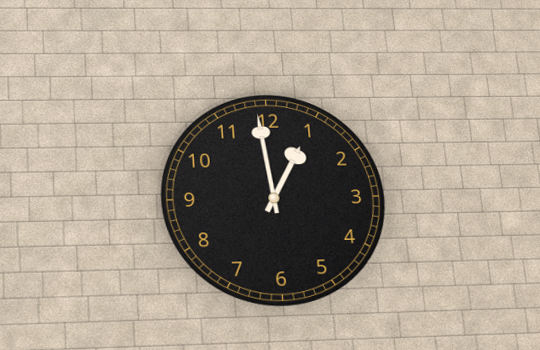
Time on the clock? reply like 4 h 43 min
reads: 12 h 59 min
